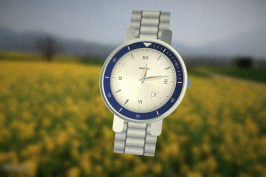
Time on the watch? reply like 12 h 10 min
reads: 12 h 13 min
